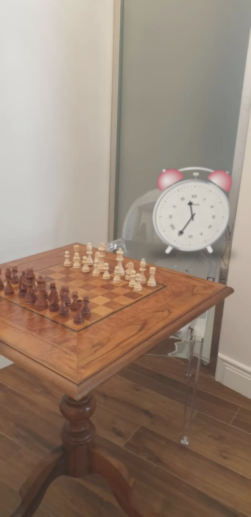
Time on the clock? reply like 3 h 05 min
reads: 11 h 35 min
